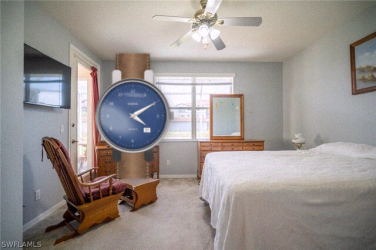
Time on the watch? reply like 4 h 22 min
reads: 4 h 10 min
